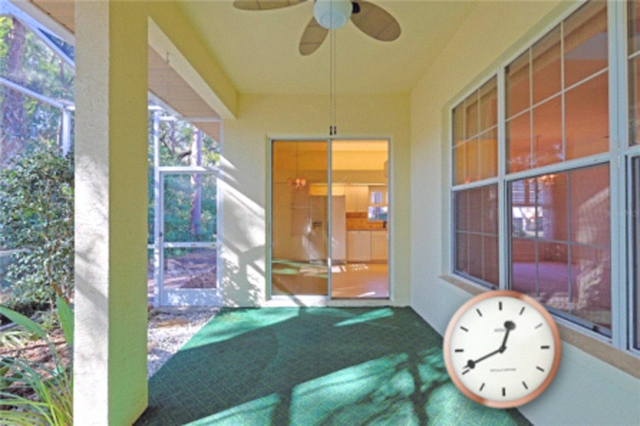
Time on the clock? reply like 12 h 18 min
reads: 12 h 41 min
